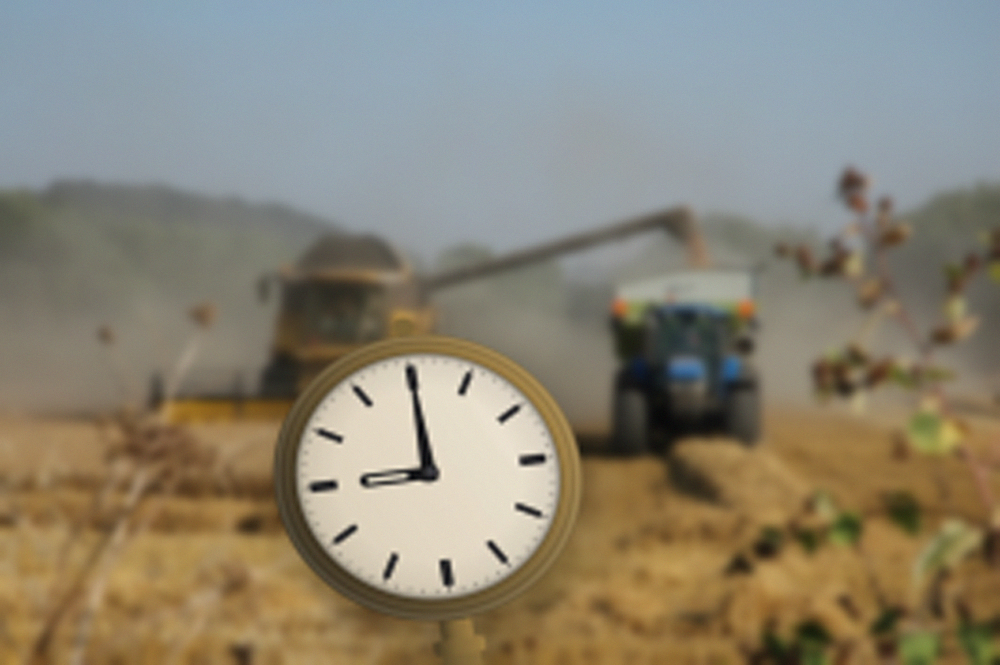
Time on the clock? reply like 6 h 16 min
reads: 9 h 00 min
